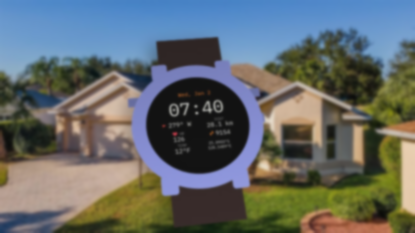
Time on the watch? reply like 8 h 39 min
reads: 7 h 40 min
